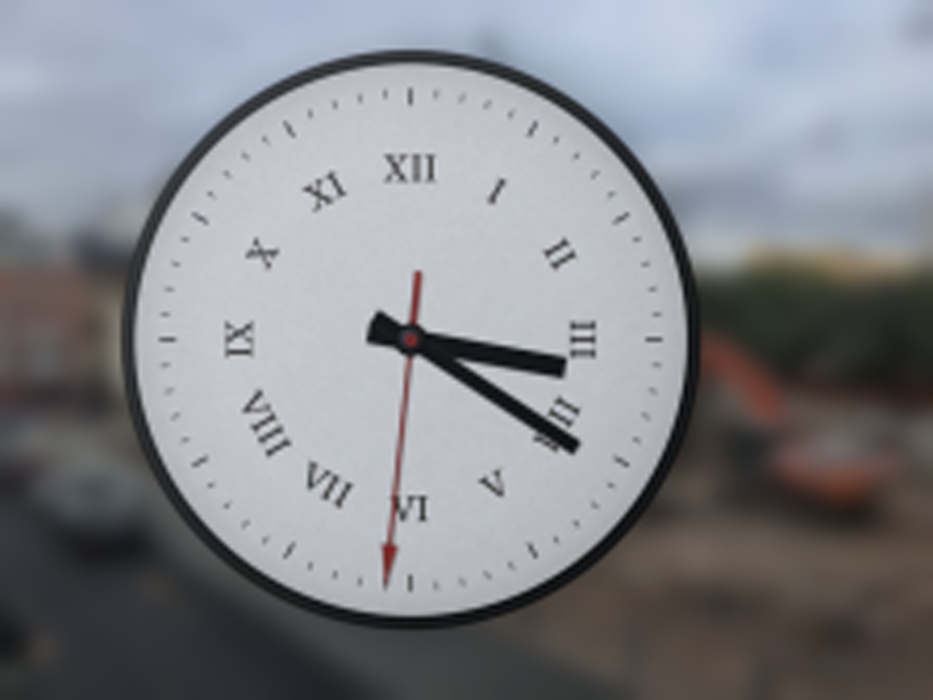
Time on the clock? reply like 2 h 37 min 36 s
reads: 3 h 20 min 31 s
